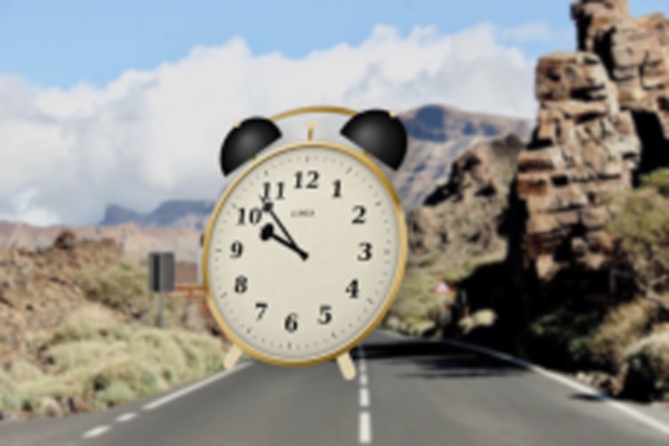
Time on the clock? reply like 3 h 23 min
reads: 9 h 53 min
